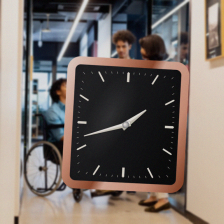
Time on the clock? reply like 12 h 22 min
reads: 1 h 42 min
